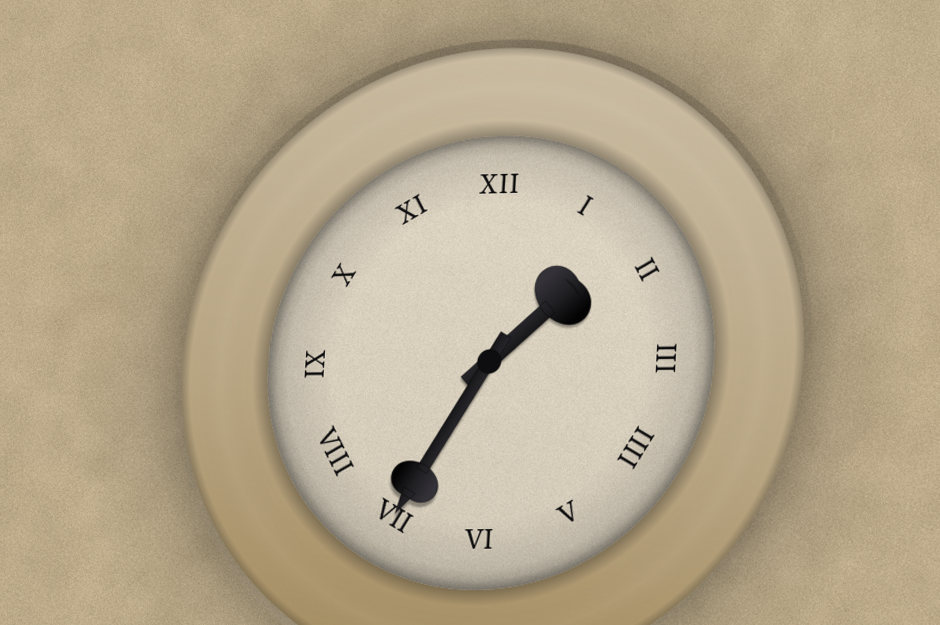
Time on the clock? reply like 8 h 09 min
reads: 1 h 35 min
